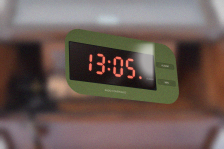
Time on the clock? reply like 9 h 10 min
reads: 13 h 05 min
